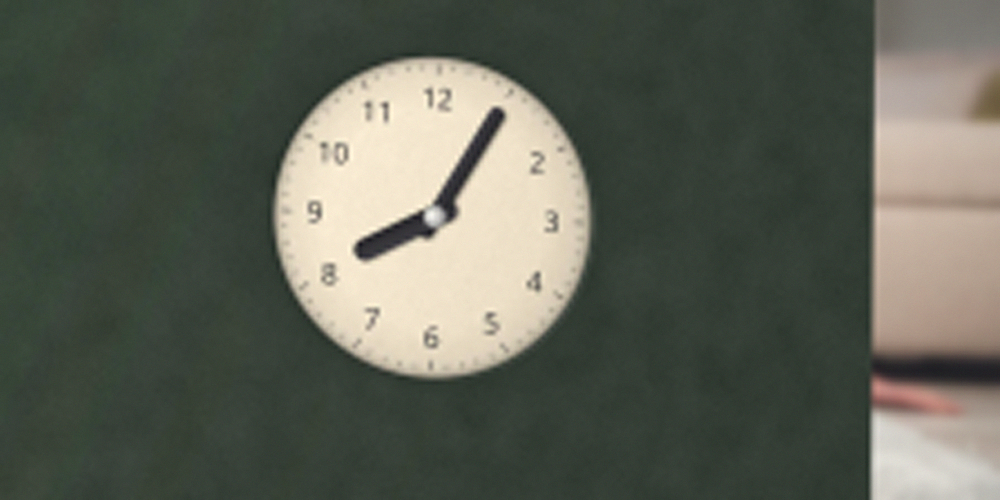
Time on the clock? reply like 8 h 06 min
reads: 8 h 05 min
